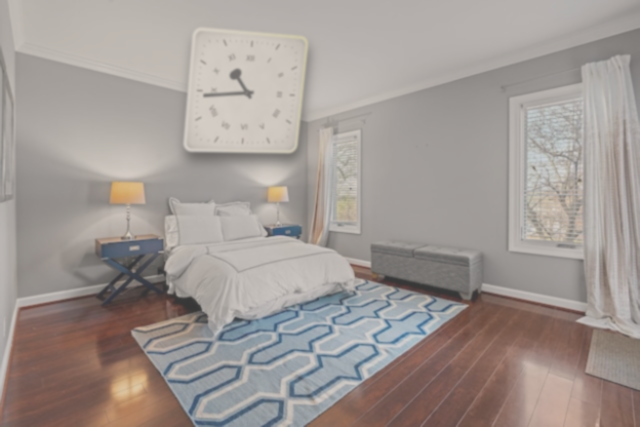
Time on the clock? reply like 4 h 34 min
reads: 10 h 44 min
